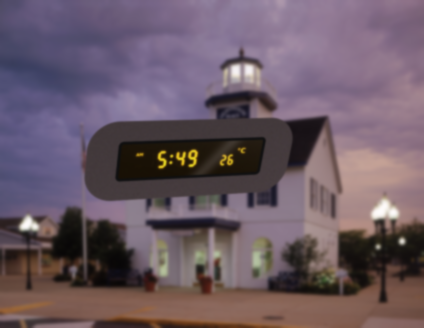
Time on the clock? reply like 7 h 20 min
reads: 5 h 49 min
